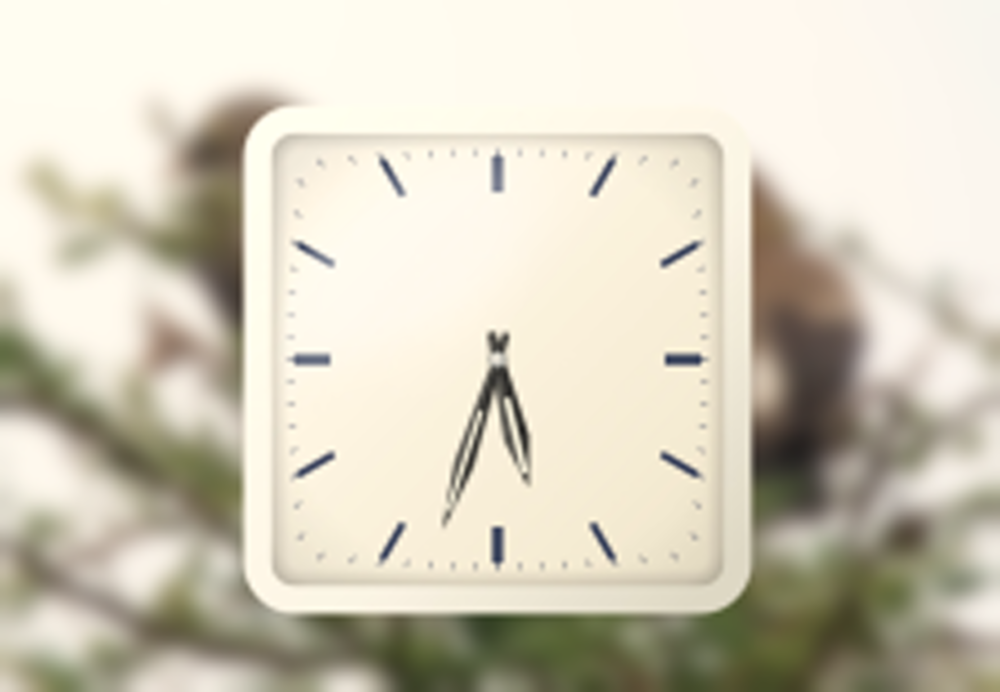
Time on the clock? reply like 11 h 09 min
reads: 5 h 33 min
